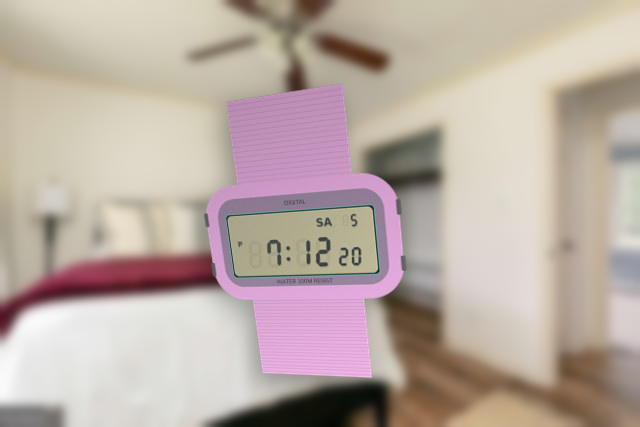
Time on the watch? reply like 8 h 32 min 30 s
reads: 7 h 12 min 20 s
